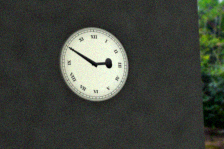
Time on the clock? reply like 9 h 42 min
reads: 2 h 50 min
